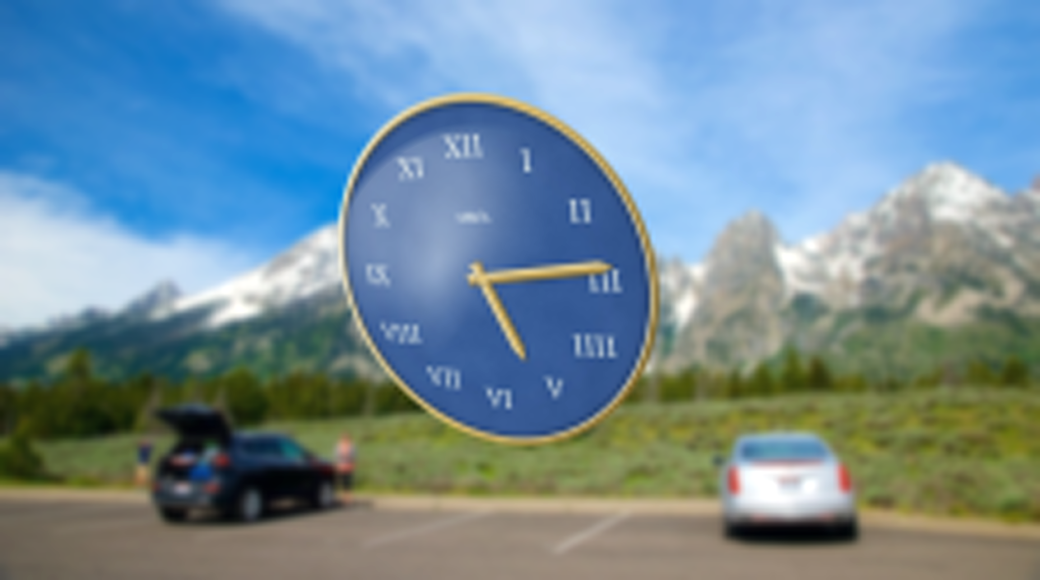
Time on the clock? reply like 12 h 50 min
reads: 5 h 14 min
